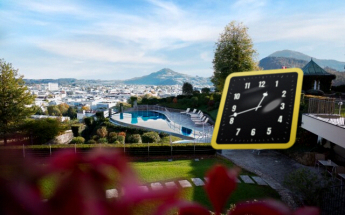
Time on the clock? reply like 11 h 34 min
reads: 12 h 42 min
